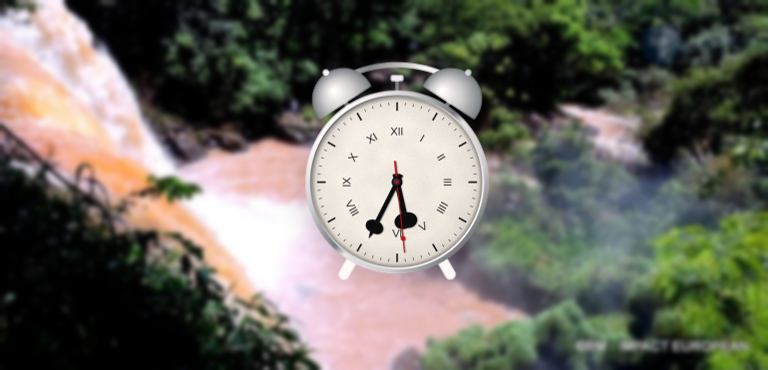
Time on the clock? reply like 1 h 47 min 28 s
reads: 5 h 34 min 29 s
